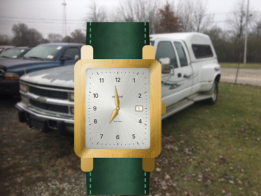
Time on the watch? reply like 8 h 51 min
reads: 6 h 59 min
